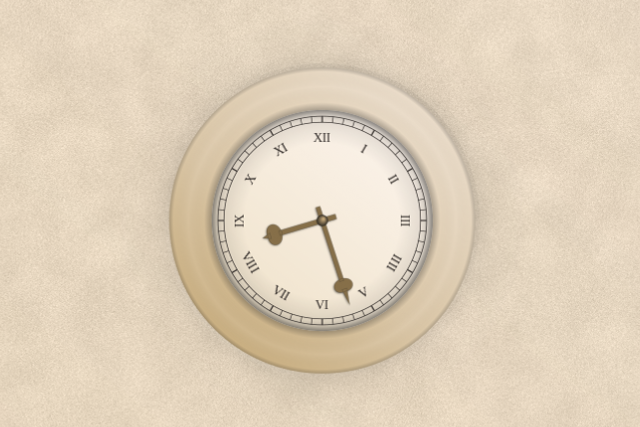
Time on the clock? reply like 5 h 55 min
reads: 8 h 27 min
